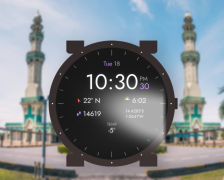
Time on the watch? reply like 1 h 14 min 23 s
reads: 10 h 30 min 30 s
